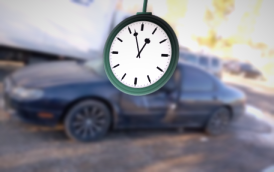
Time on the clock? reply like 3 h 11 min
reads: 12 h 57 min
